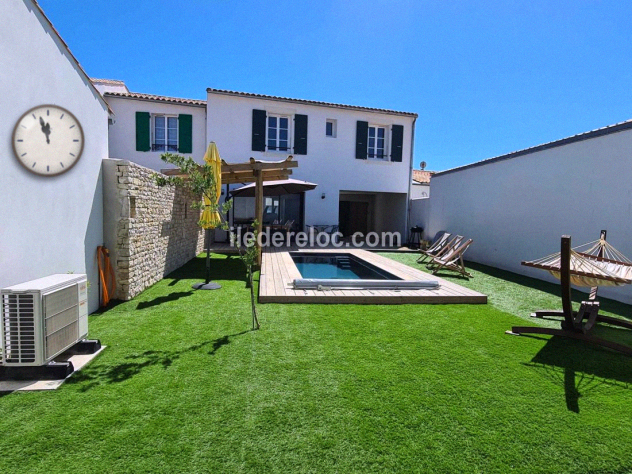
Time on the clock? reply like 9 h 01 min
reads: 11 h 57 min
